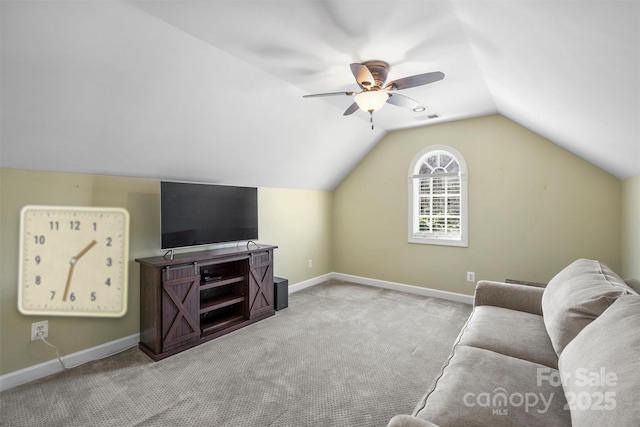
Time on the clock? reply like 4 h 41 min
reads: 1 h 32 min
